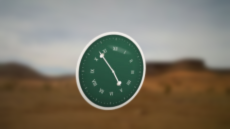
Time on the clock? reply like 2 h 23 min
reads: 4 h 53 min
